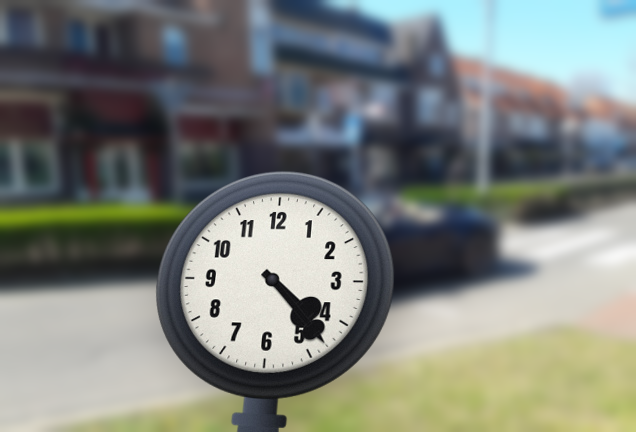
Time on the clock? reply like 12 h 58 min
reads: 4 h 23 min
